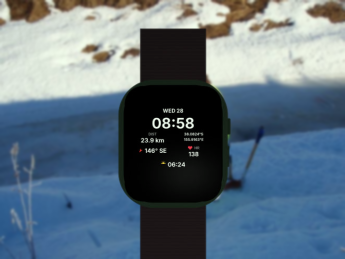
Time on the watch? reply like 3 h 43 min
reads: 8 h 58 min
